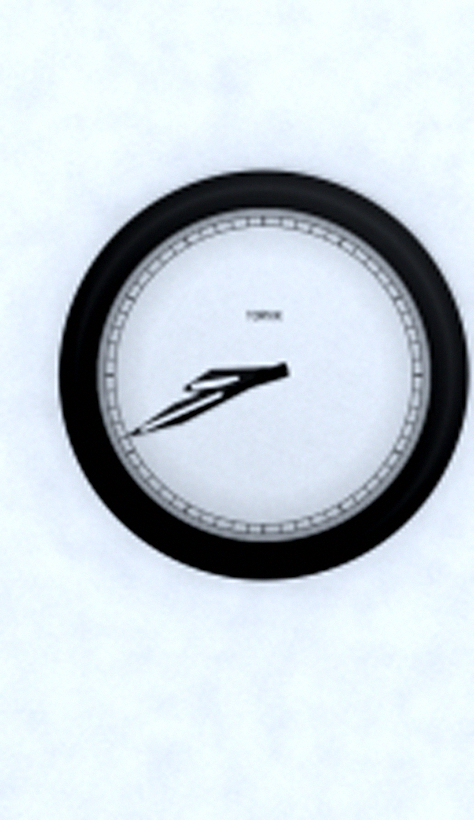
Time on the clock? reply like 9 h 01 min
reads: 8 h 41 min
